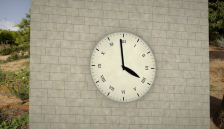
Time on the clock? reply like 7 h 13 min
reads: 3 h 59 min
